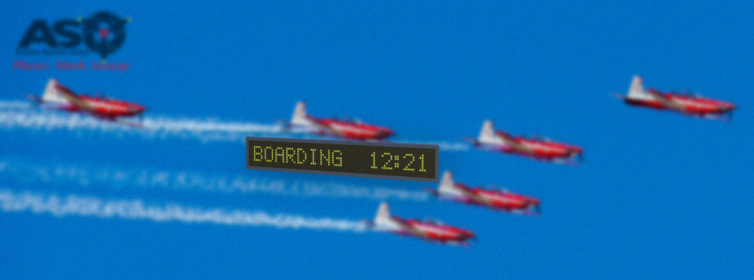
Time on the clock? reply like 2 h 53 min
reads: 12 h 21 min
